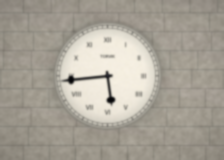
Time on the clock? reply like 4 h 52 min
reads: 5 h 44 min
